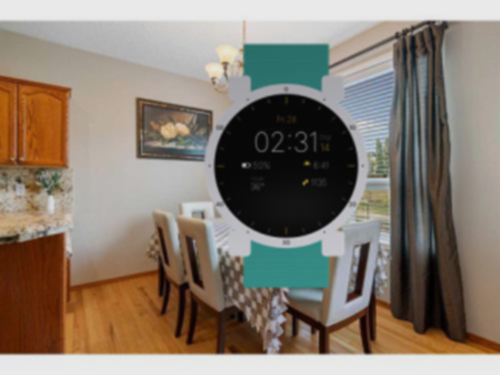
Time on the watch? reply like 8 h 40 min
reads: 2 h 31 min
